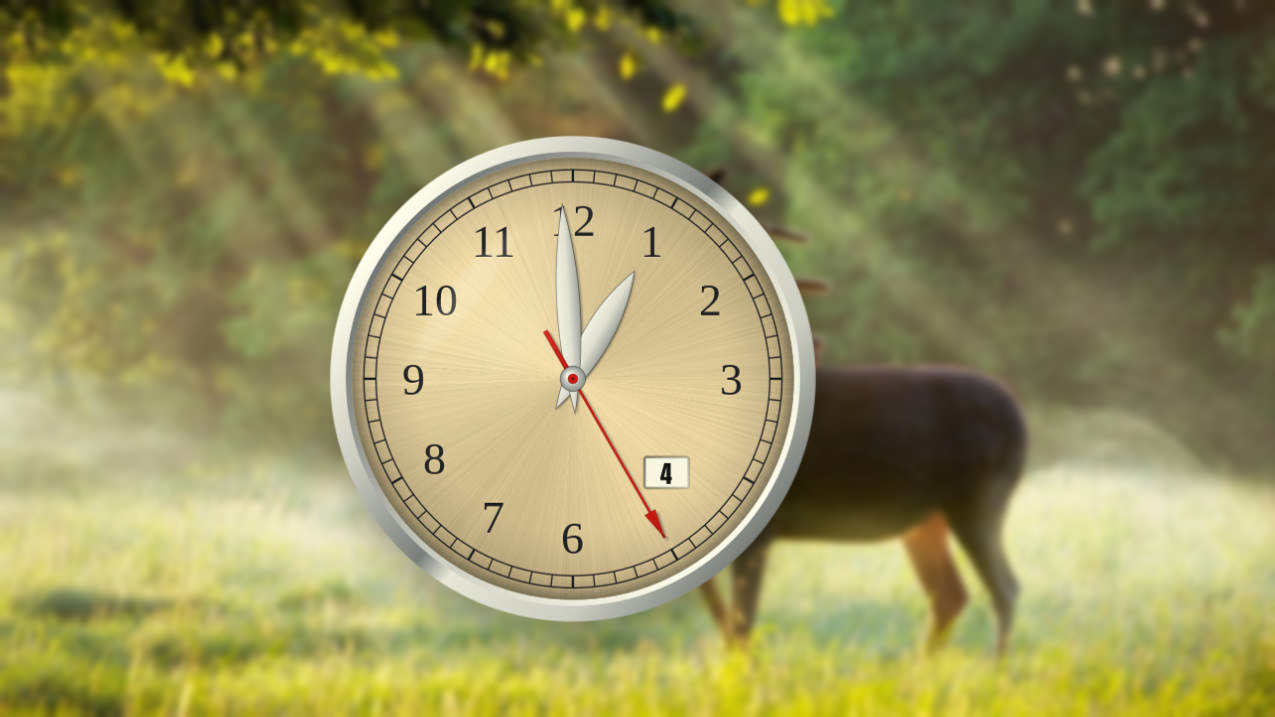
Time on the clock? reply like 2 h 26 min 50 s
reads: 12 h 59 min 25 s
